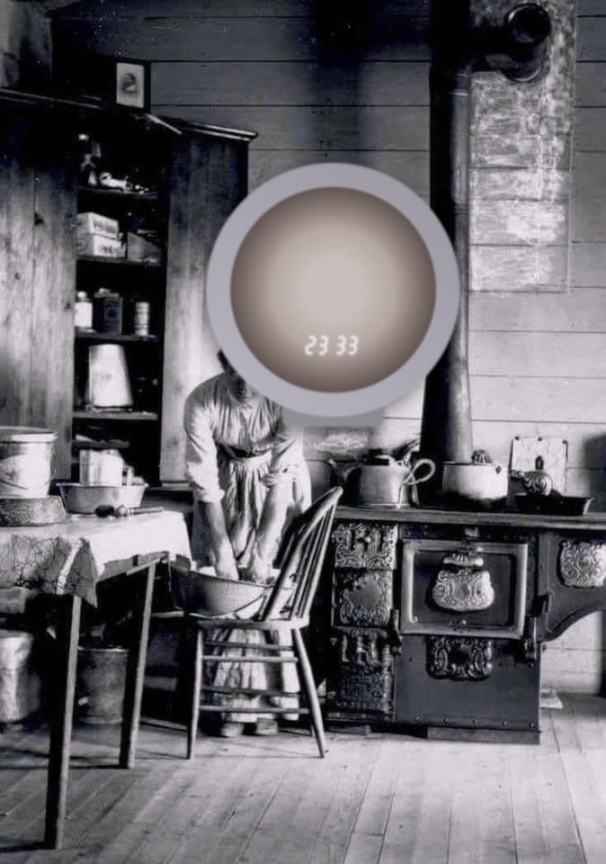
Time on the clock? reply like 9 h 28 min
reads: 23 h 33 min
